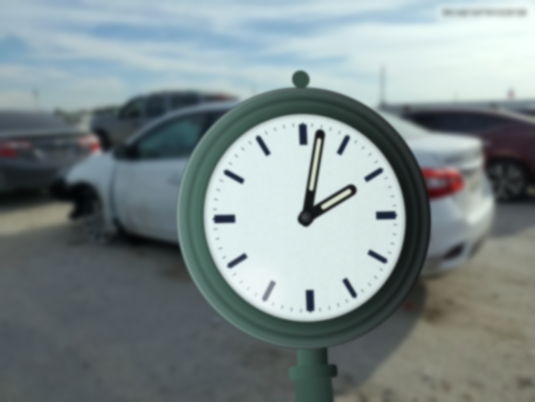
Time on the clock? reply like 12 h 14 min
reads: 2 h 02 min
